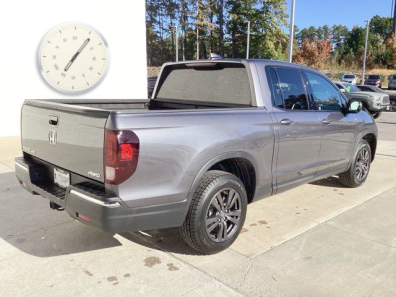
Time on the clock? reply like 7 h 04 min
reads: 7 h 06 min
